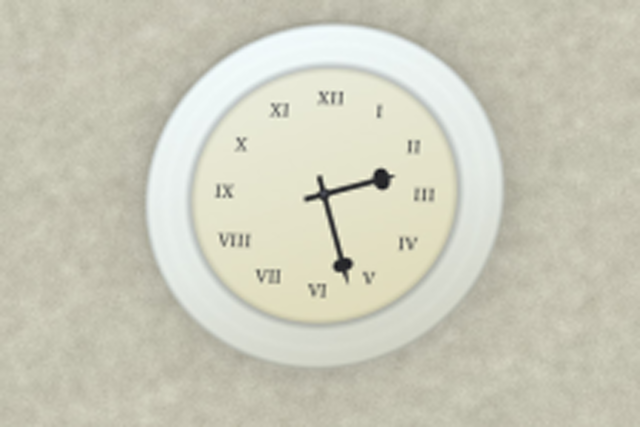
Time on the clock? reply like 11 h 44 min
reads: 2 h 27 min
